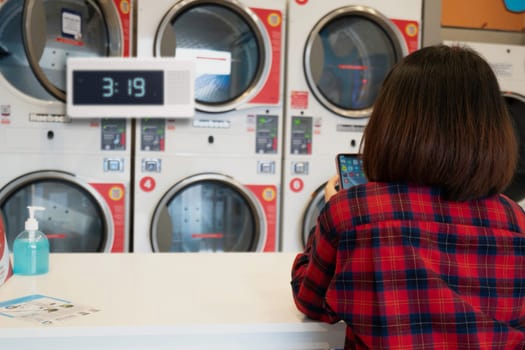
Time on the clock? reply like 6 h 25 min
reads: 3 h 19 min
